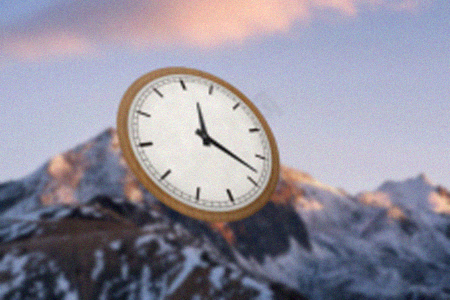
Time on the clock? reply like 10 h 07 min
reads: 12 h 23 min
